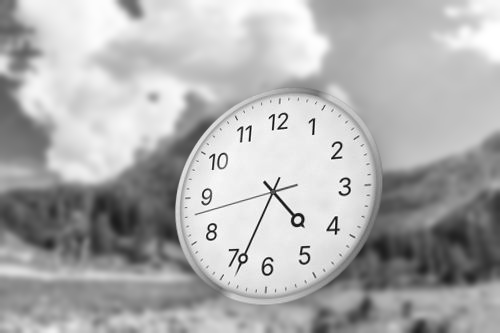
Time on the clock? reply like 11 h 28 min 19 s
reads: 4 h 33 min 43 s
